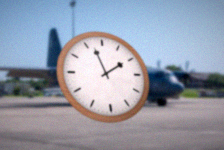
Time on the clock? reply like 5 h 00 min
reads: 1 h 57 min
